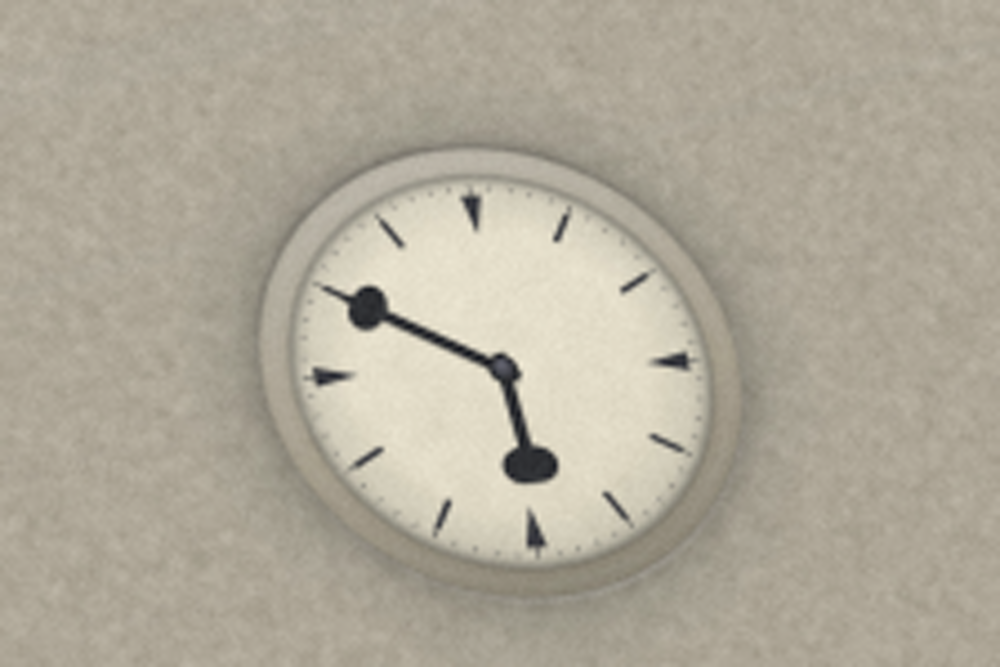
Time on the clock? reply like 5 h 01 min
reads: 5 h 50 min
